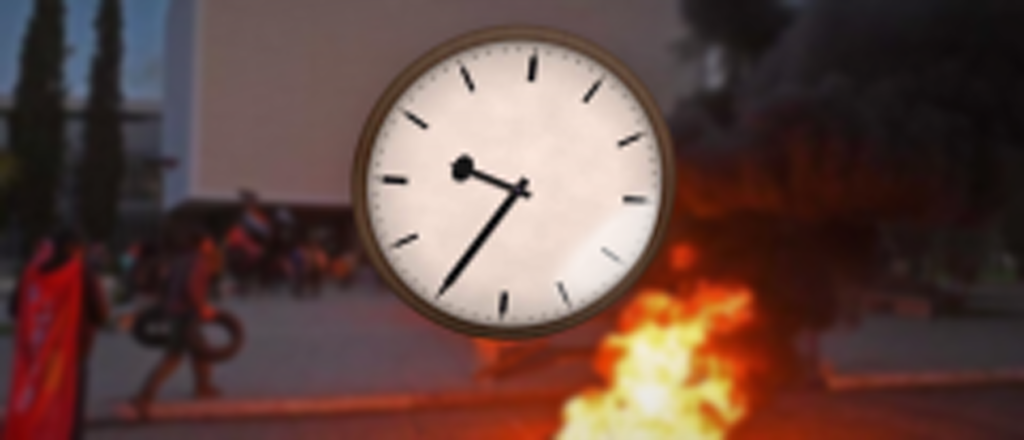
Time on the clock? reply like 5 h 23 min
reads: 9 h 35 min
